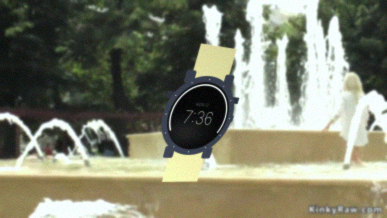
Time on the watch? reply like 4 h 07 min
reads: 7 h 36 min
